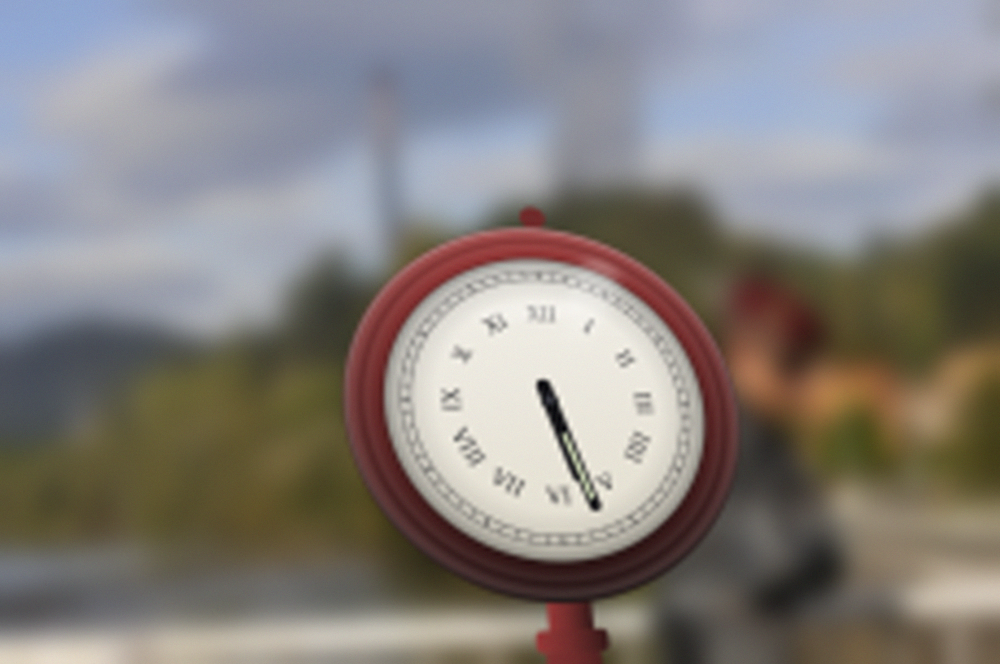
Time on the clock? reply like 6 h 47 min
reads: 5 h 27 min
